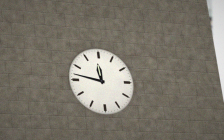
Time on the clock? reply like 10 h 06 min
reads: 11 h 47 min
